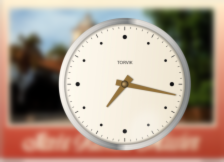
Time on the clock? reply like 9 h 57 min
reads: 7 h 17 min
